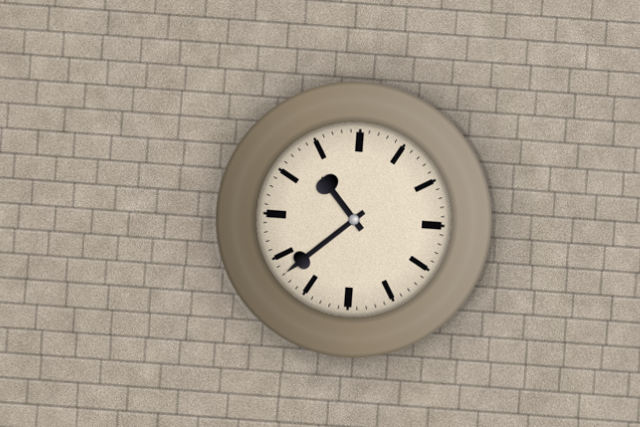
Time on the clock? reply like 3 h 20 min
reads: 10 h 38 min
